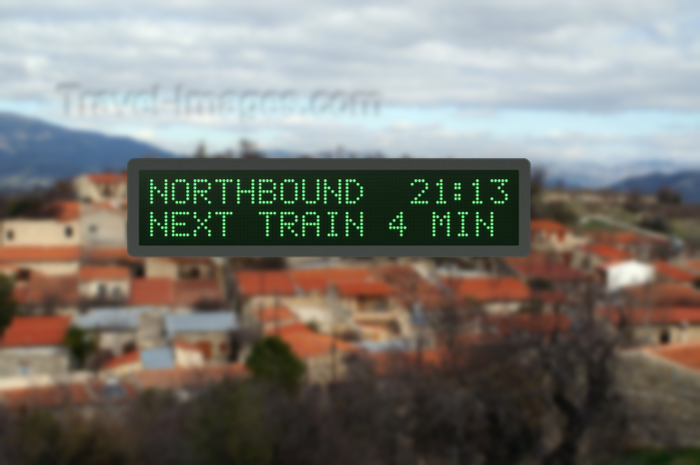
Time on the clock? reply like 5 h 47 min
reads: 21 h 13 min
